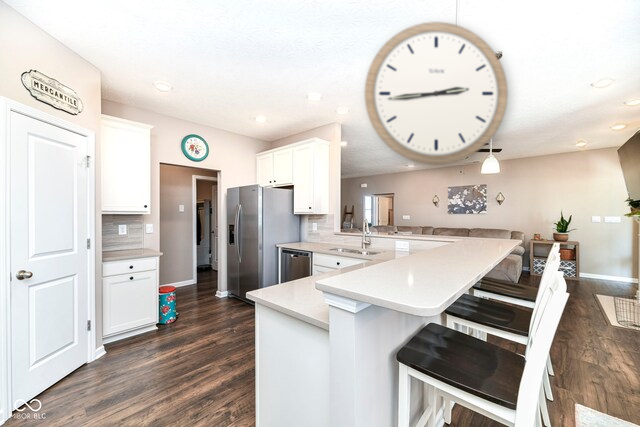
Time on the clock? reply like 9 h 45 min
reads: 2 h 44 min
